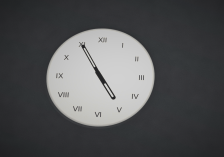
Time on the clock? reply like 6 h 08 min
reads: 4 h 55 min
